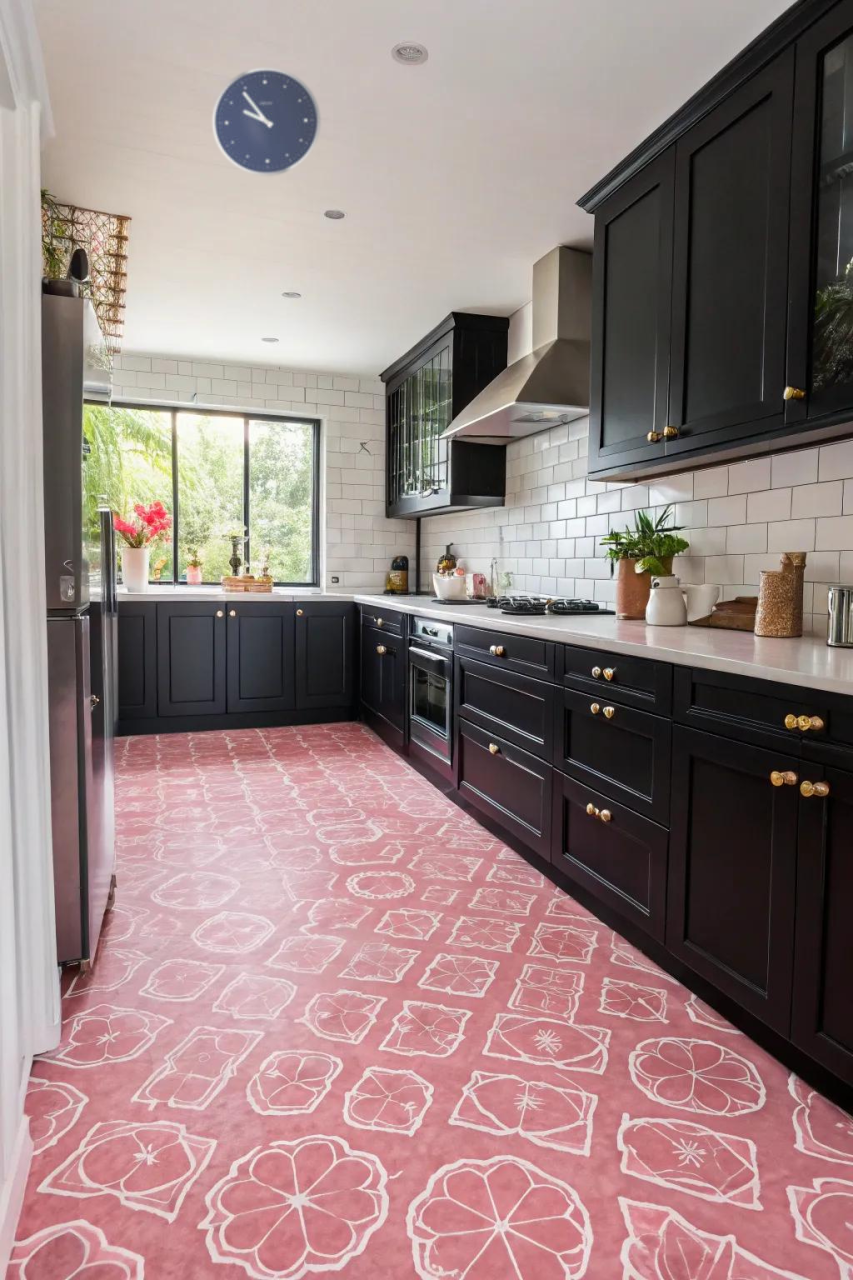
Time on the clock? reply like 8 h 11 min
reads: 9 h 54 min
